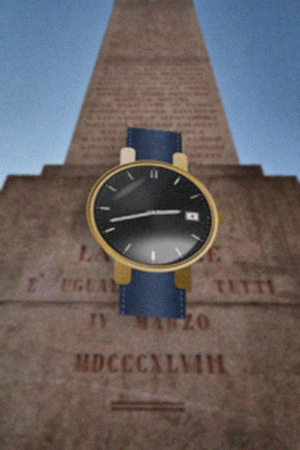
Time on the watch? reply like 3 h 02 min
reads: 2 h 42 min
